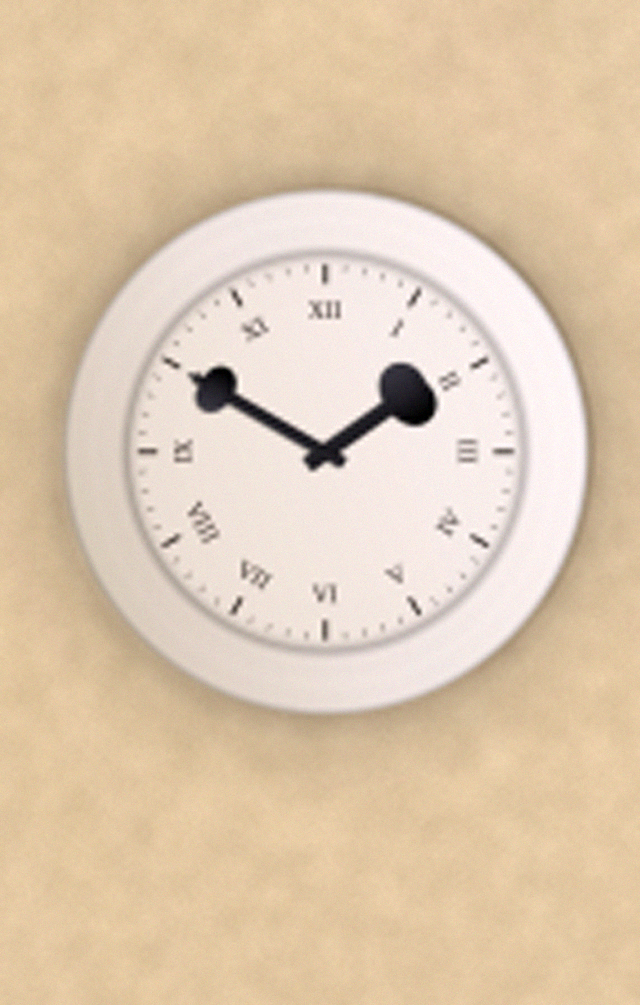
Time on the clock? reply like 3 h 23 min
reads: 1 h 50 min
